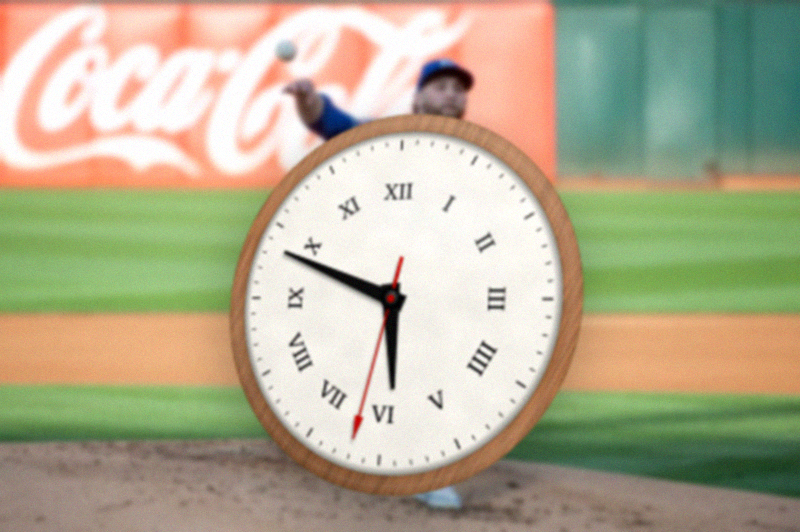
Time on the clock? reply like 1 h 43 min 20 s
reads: 5 h 48 min 32 s
